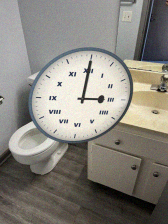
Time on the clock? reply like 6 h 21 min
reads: 3 h 00 min
